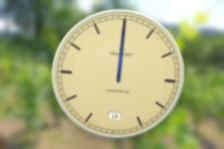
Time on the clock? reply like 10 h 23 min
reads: 12 h 00 min
